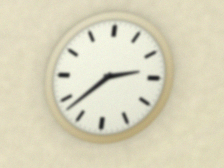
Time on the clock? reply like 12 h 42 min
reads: 2 h 38 min
